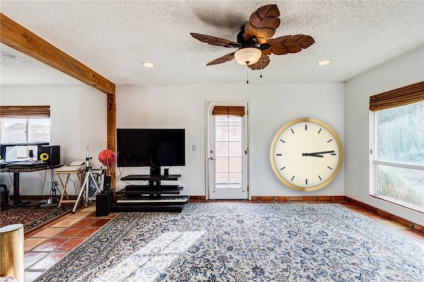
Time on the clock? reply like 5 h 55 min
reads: 3 h 14 min
